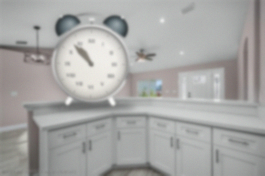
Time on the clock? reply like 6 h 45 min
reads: 10 h 53 min
